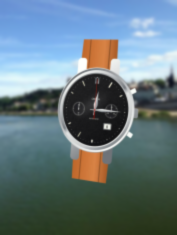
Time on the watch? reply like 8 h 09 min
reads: 12 h 15 min
